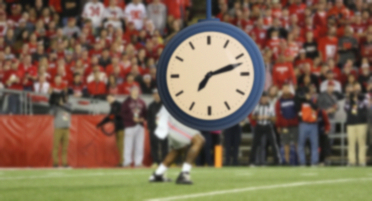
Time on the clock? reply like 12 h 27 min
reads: 7 h 12 min
